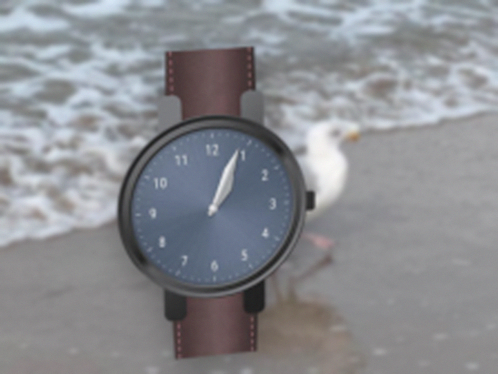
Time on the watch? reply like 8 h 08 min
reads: 1 h 04 min
